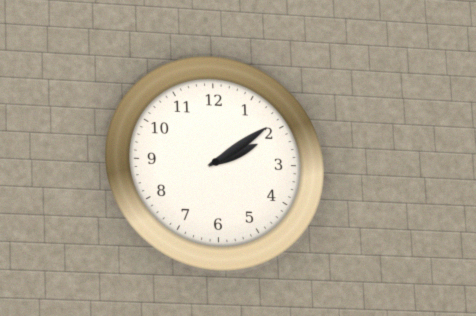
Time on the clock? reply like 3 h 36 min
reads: 2 h 09 min
